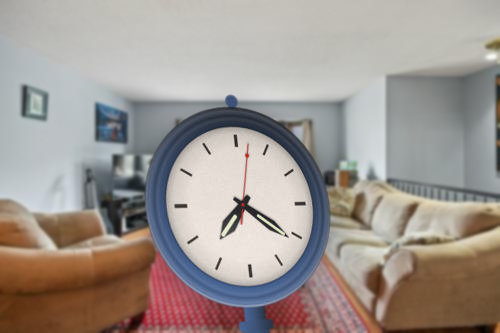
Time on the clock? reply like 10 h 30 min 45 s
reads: 7 h 21 min 02 s
